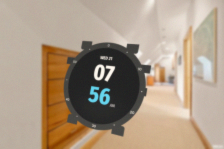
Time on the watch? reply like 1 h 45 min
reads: 7 h 56 min
